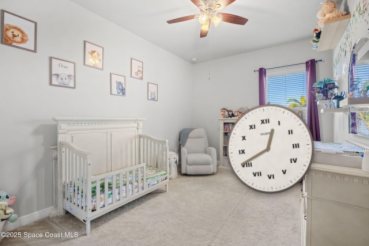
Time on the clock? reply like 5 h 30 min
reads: 12 h 41 min
